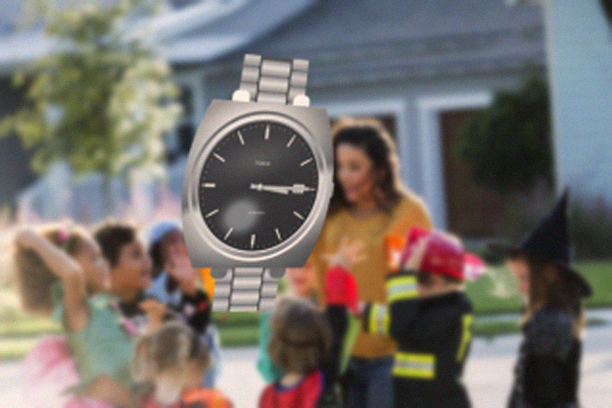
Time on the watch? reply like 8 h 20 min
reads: 3 h 15 min
